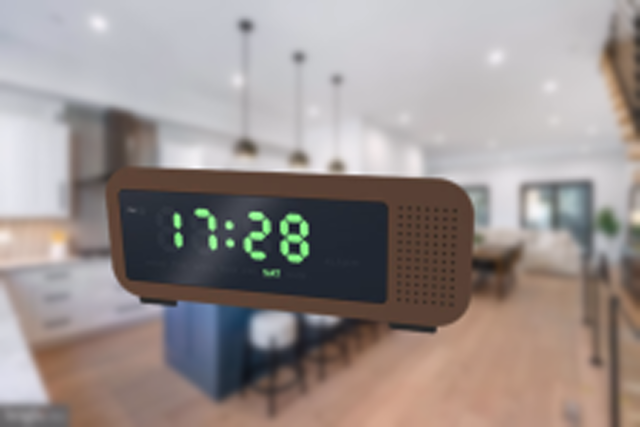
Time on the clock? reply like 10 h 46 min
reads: 17 h 28 min
